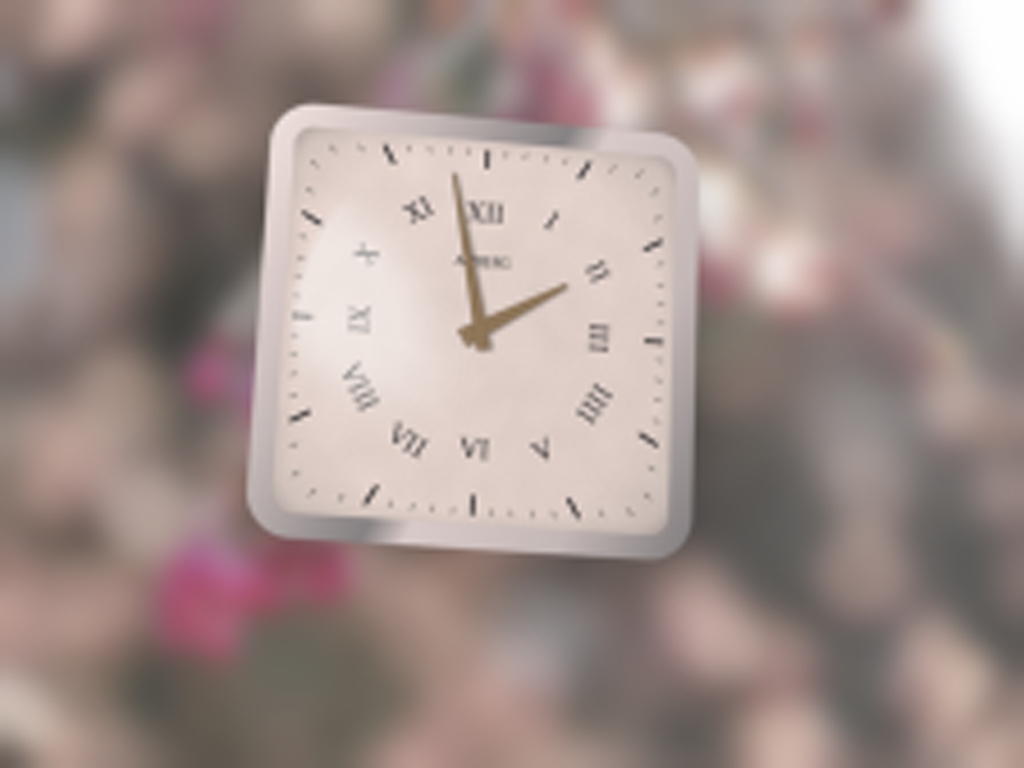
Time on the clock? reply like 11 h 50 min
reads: 1 h 58 min
